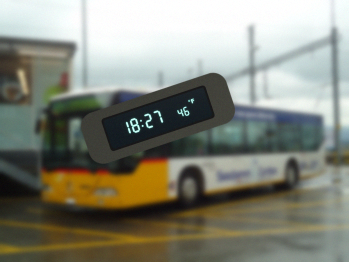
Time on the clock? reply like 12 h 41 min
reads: 18 h 27 min
